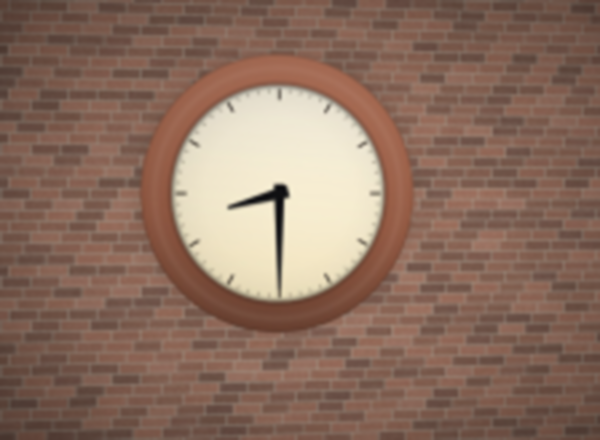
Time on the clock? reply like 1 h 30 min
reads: 8 h 30 min
